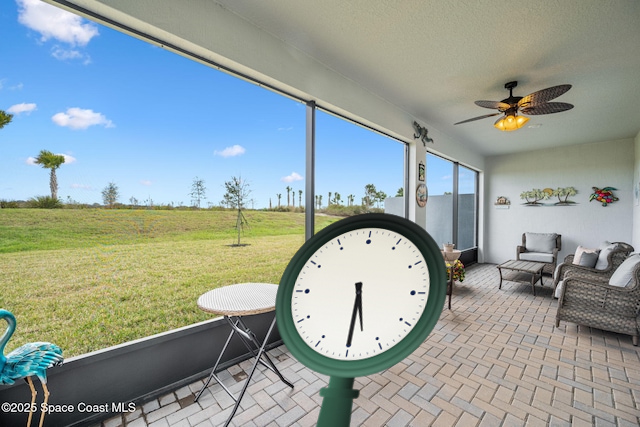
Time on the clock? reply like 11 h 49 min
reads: 5 h 30 min
